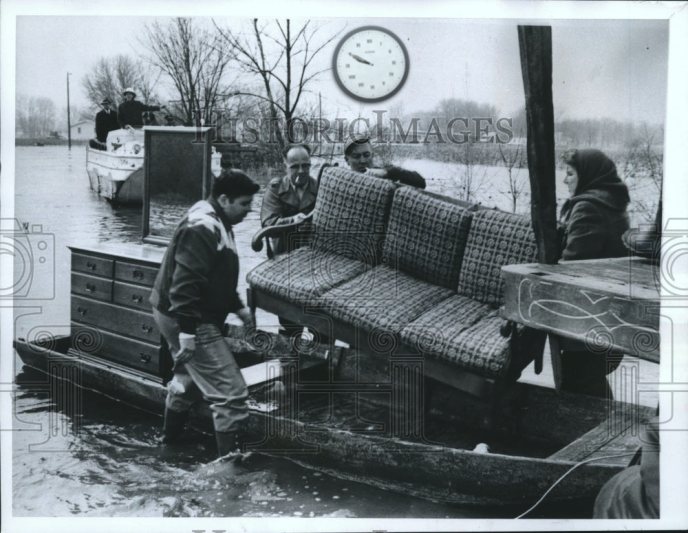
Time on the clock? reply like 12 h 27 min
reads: 9 h 50 min
